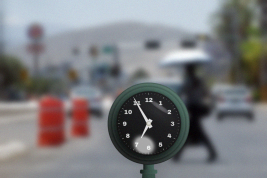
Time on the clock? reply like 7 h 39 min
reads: 6 h 55 min
